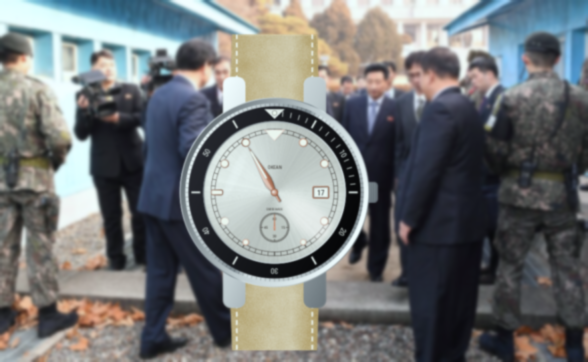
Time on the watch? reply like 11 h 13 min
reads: 10 h 55 min
